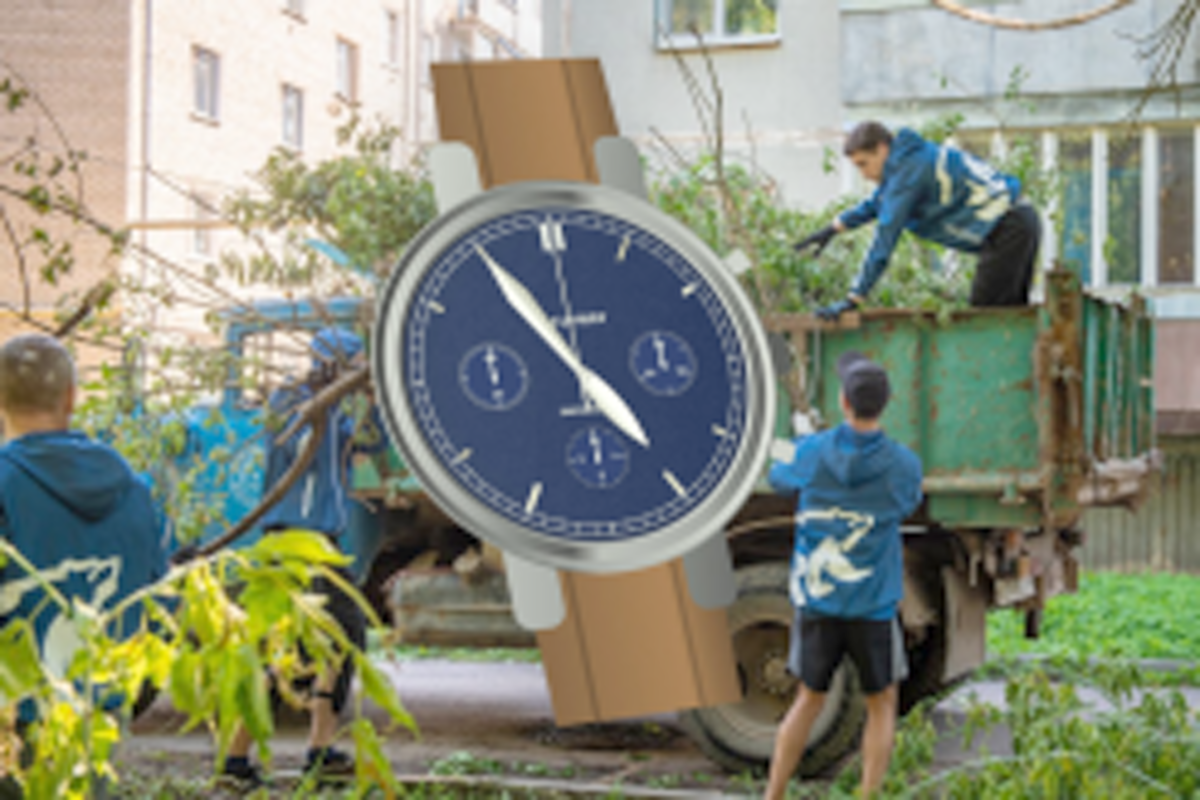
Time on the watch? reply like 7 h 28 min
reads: 4 h 55 min
